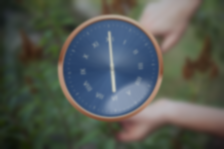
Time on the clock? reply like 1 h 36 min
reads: 6 h 00 min
